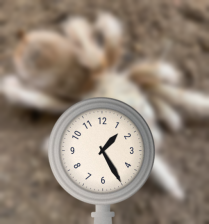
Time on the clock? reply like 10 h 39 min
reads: 1 h 25 min
